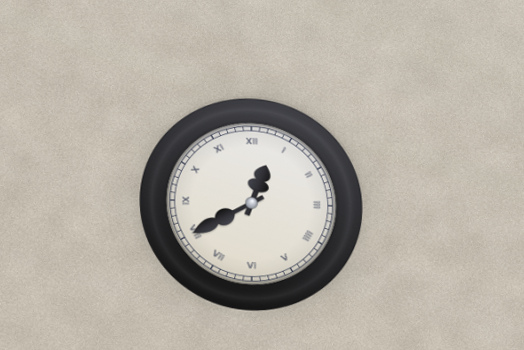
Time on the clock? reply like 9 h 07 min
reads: 12 h 40 min
